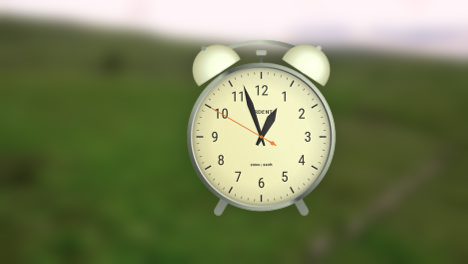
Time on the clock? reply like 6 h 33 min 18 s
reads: 12 h 56 min 50 s
